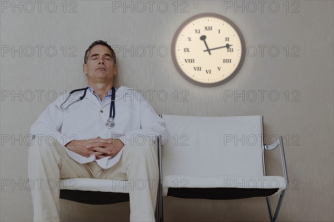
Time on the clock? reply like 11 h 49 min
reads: 11 h 13 min
